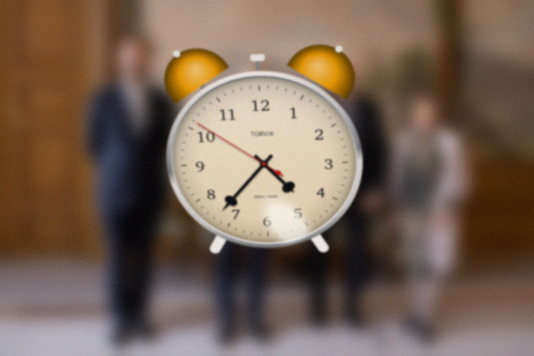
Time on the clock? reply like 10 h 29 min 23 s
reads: 4 h 36 min 51 s
